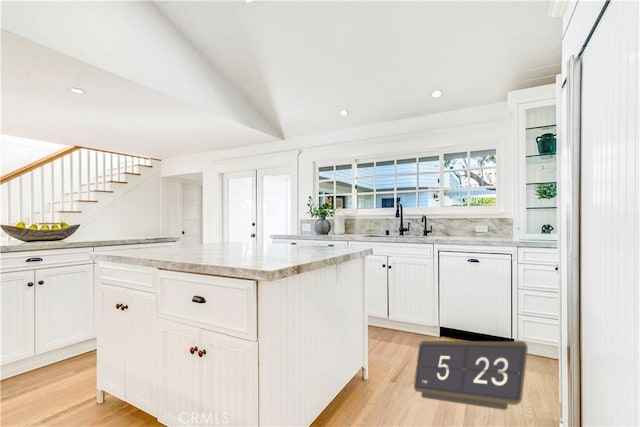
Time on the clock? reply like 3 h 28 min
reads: 5 h 23 min
